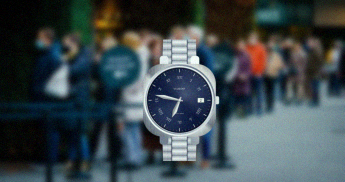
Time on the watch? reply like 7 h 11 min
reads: 6 h 47 min
